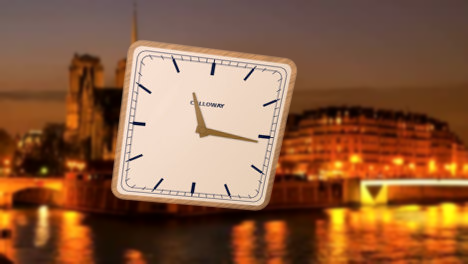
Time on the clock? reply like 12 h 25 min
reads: 11 h 16 min
